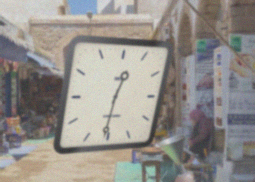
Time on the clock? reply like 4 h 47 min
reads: 12 h 31 min
